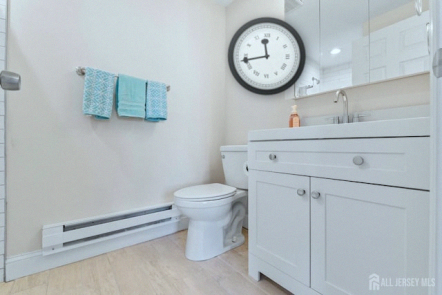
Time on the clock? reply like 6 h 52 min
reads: 11 h 43 min
